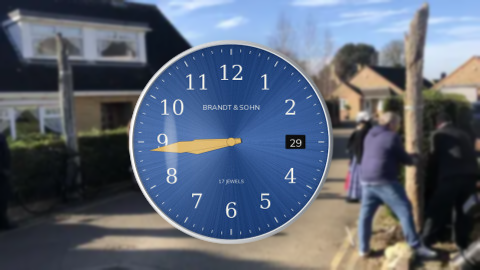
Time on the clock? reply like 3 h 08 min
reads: 8 h 44 min
